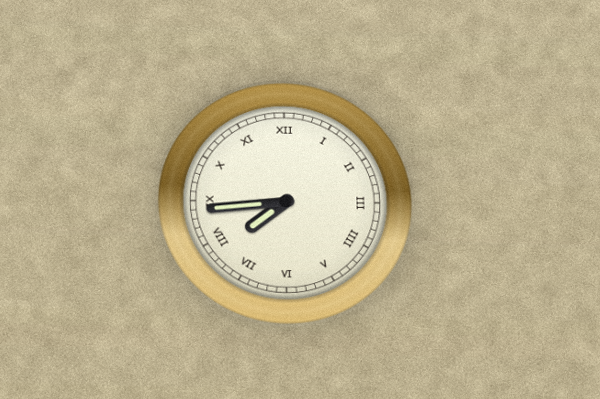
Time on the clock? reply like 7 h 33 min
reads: 7 h 44 min
